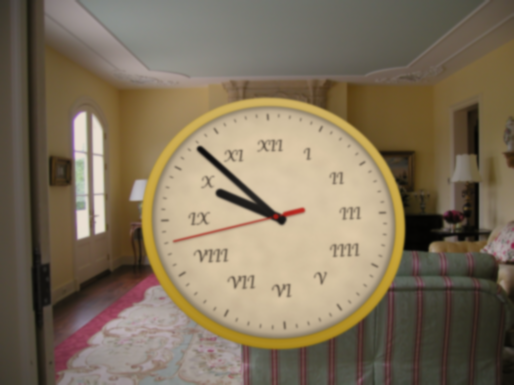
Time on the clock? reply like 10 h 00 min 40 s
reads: 9 h 52 min 43 s
